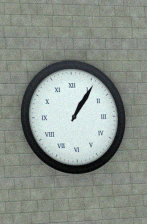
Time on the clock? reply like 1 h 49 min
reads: 1 h 06 min
